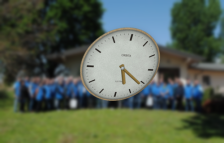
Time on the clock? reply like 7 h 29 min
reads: 5 h 21 min
